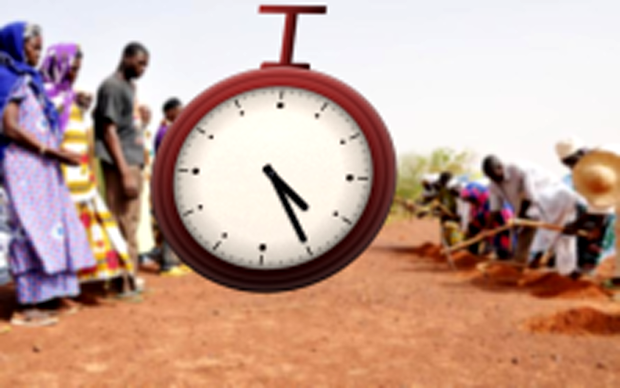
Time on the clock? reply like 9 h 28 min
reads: 4 h 25 min
